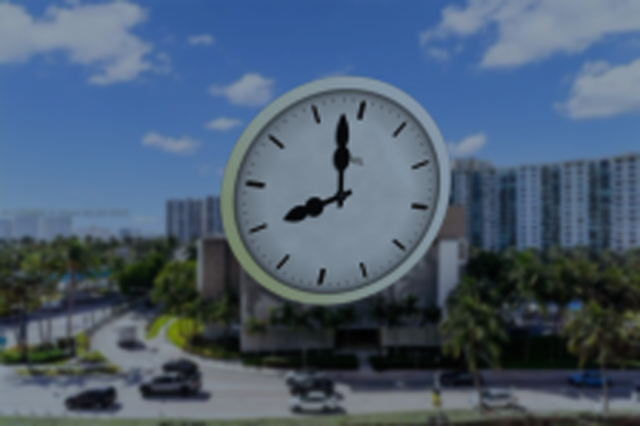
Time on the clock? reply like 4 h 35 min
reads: 7 h 58 min
